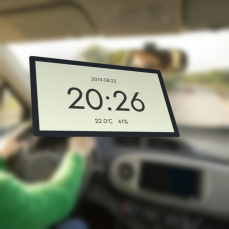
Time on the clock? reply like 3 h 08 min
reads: 20 h 26 min
